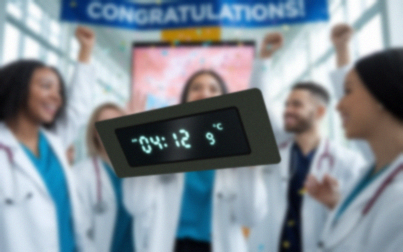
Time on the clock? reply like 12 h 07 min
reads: 4 h 12 min
